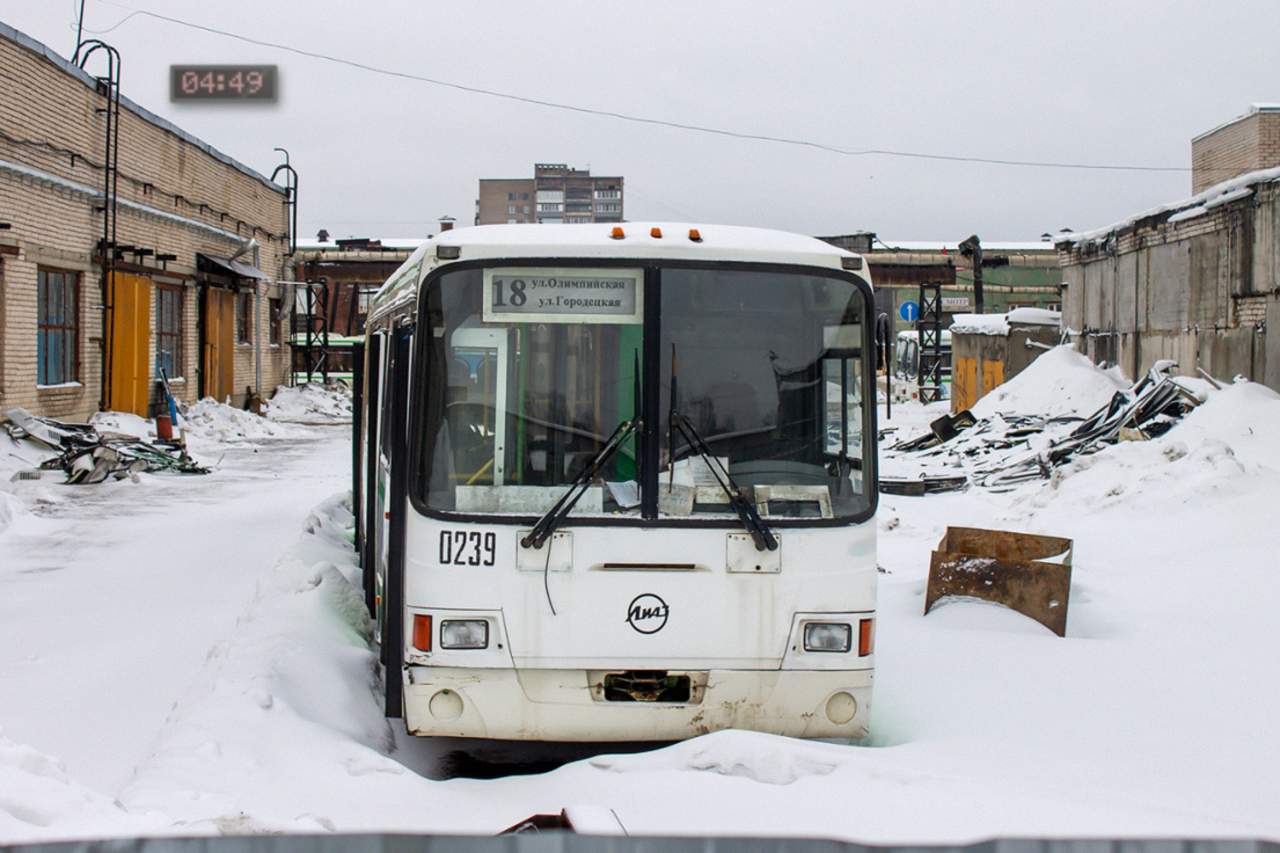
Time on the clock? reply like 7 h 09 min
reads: 4 h 49 min
